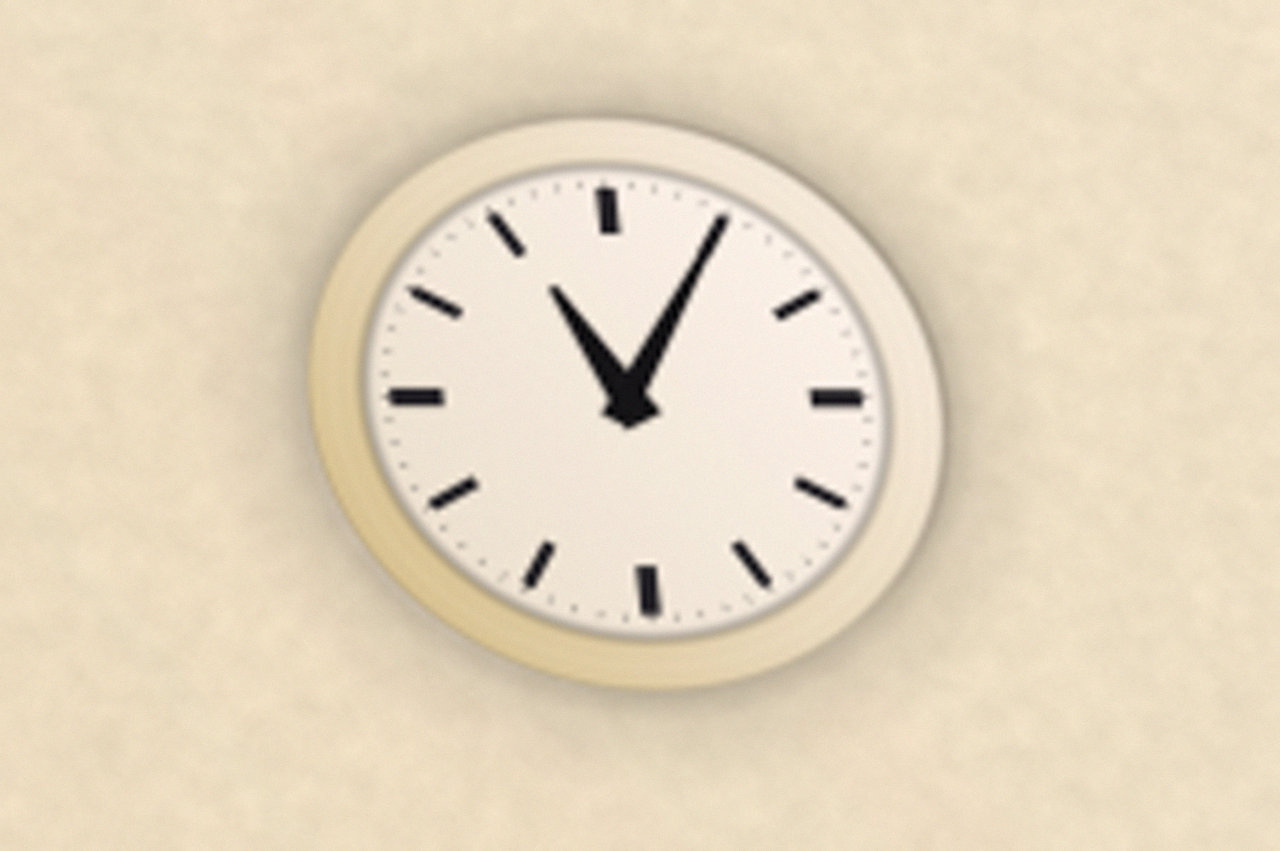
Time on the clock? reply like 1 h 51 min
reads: 11 h 05 min
